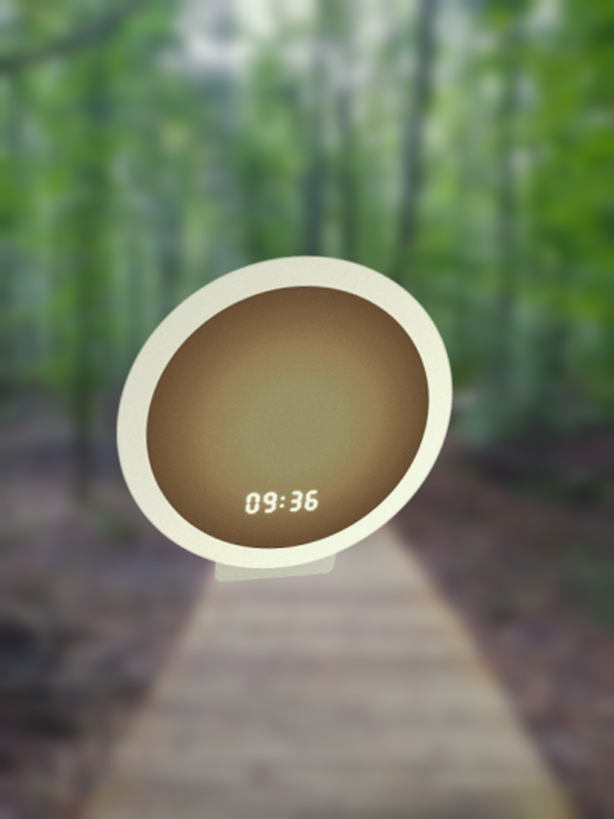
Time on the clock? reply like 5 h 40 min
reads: 9 h 36 min
